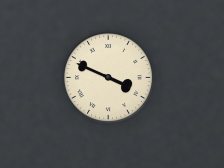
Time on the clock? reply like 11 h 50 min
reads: 3 h 49 min
